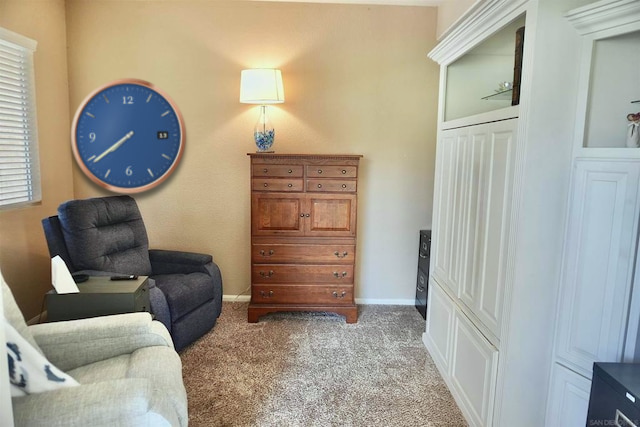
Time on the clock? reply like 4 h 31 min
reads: 7 h 39 min
